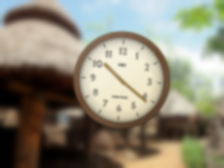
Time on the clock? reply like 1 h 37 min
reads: 10 h 21 min
